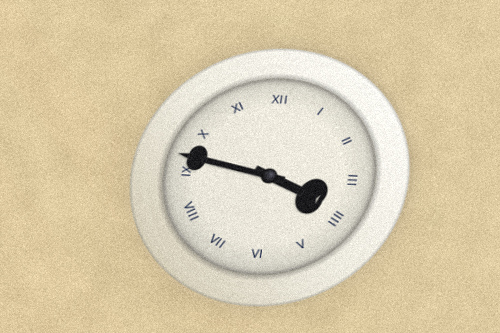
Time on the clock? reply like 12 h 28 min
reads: 3 h 47 min
